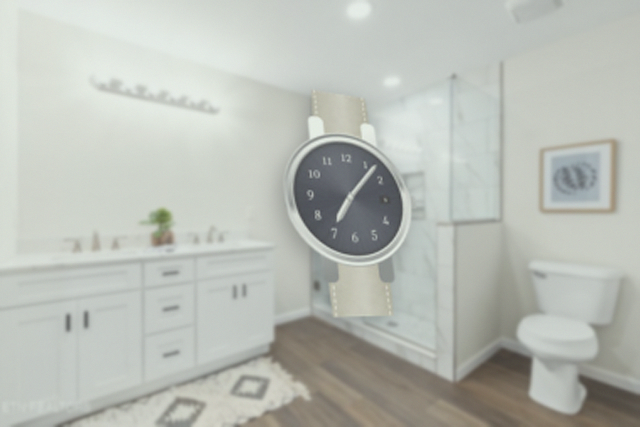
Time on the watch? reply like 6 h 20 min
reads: 7 h 07 min
